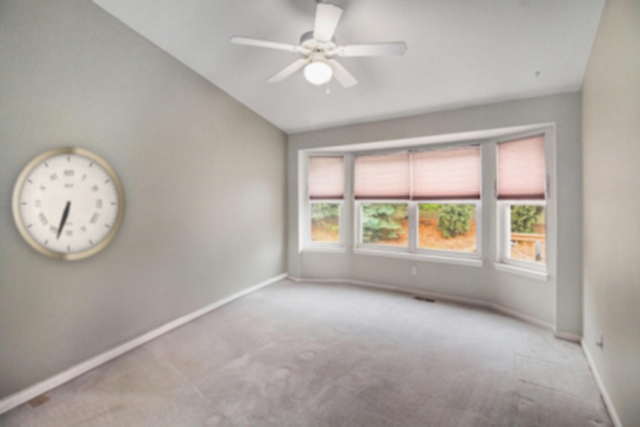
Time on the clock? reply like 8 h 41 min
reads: 6 h 33 min
